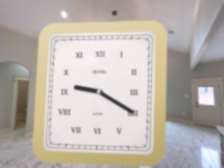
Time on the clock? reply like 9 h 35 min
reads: 9 h 20 min
